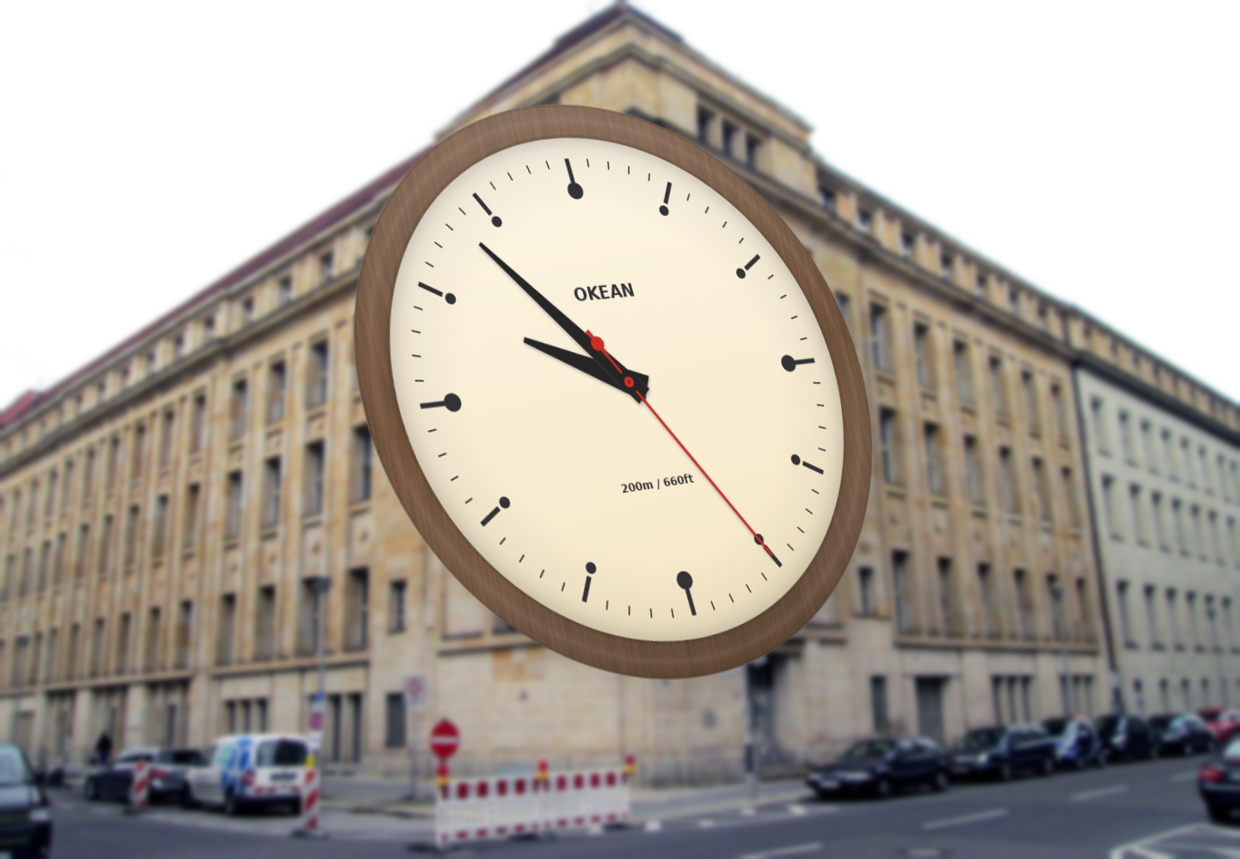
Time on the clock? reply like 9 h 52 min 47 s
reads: 9 h 53 min 25 s
